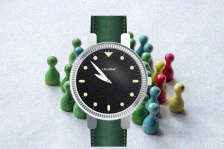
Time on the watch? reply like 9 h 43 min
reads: 9 h 53 min
